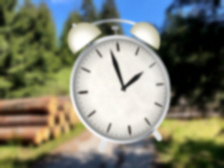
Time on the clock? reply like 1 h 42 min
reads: 1 h 58 min
